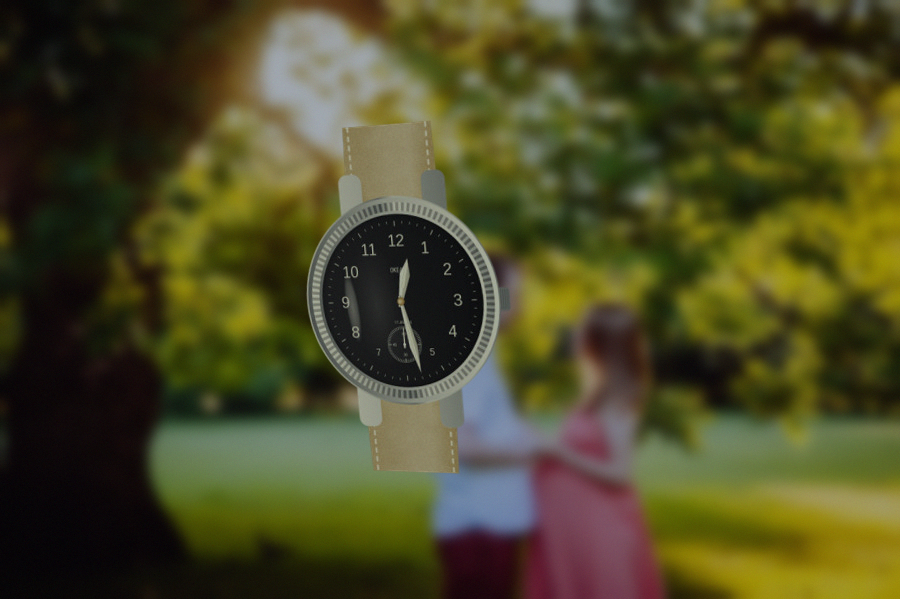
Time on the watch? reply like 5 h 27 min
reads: 12 h 28 min
